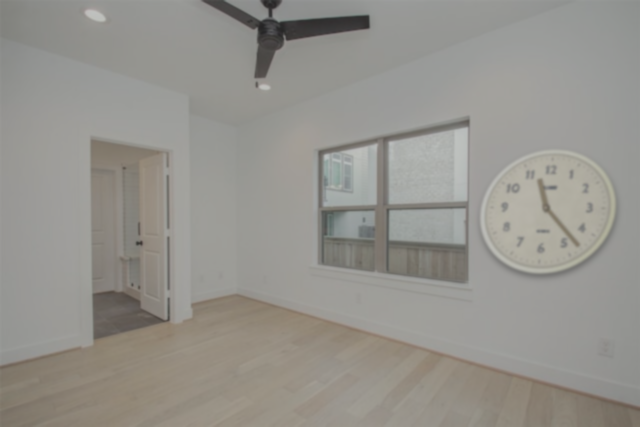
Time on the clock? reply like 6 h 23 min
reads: 11 h 23 min
